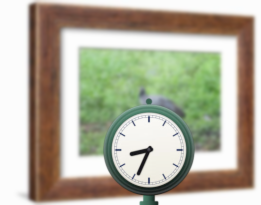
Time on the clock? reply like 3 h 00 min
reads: 8 h 34 min
